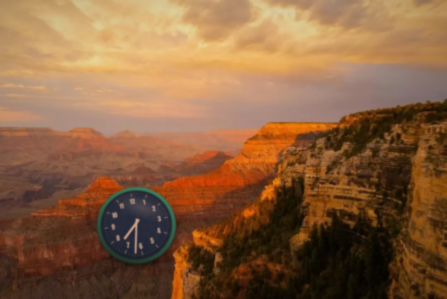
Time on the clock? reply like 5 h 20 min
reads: 7 h 32 min
